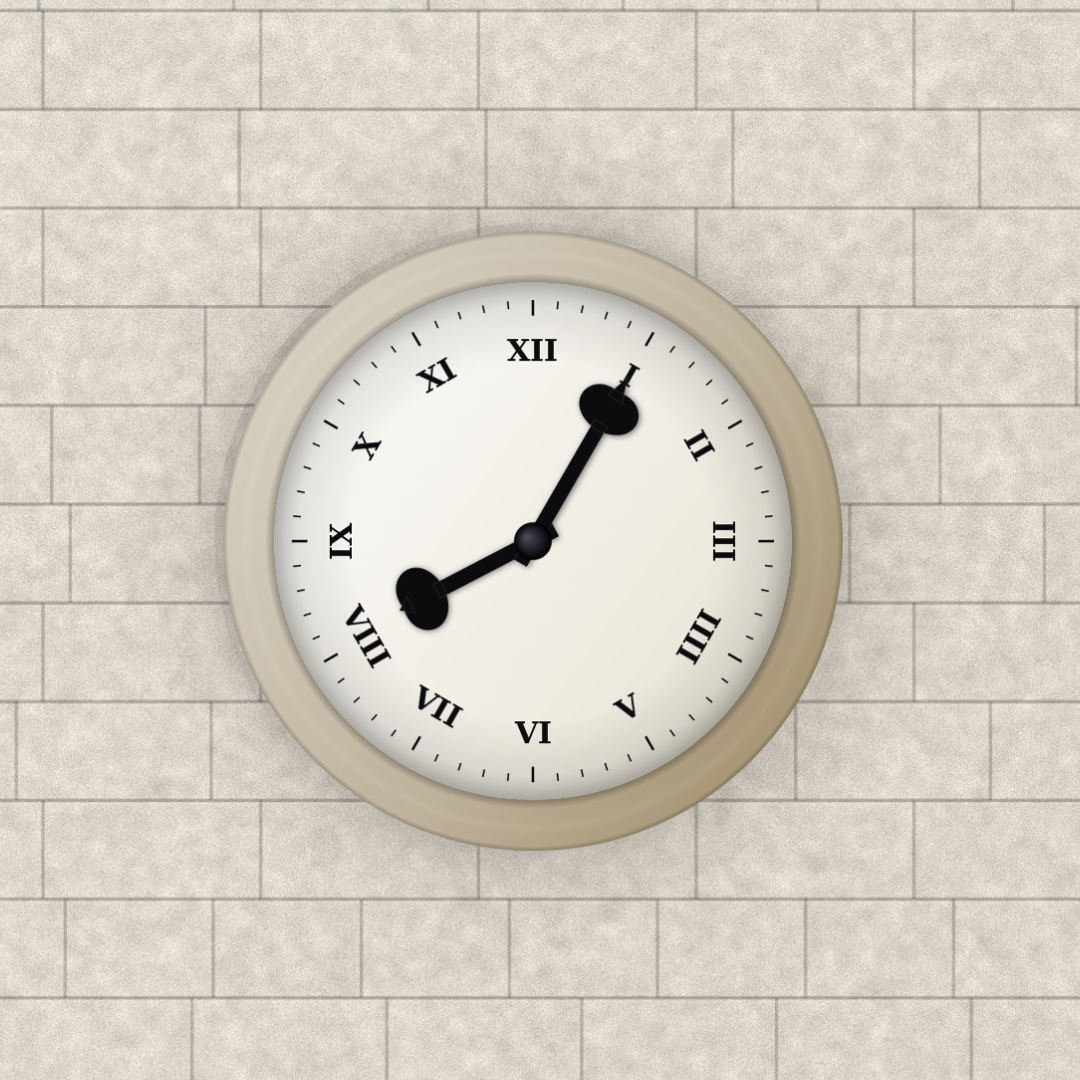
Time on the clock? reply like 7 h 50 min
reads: 8 h 05 min
